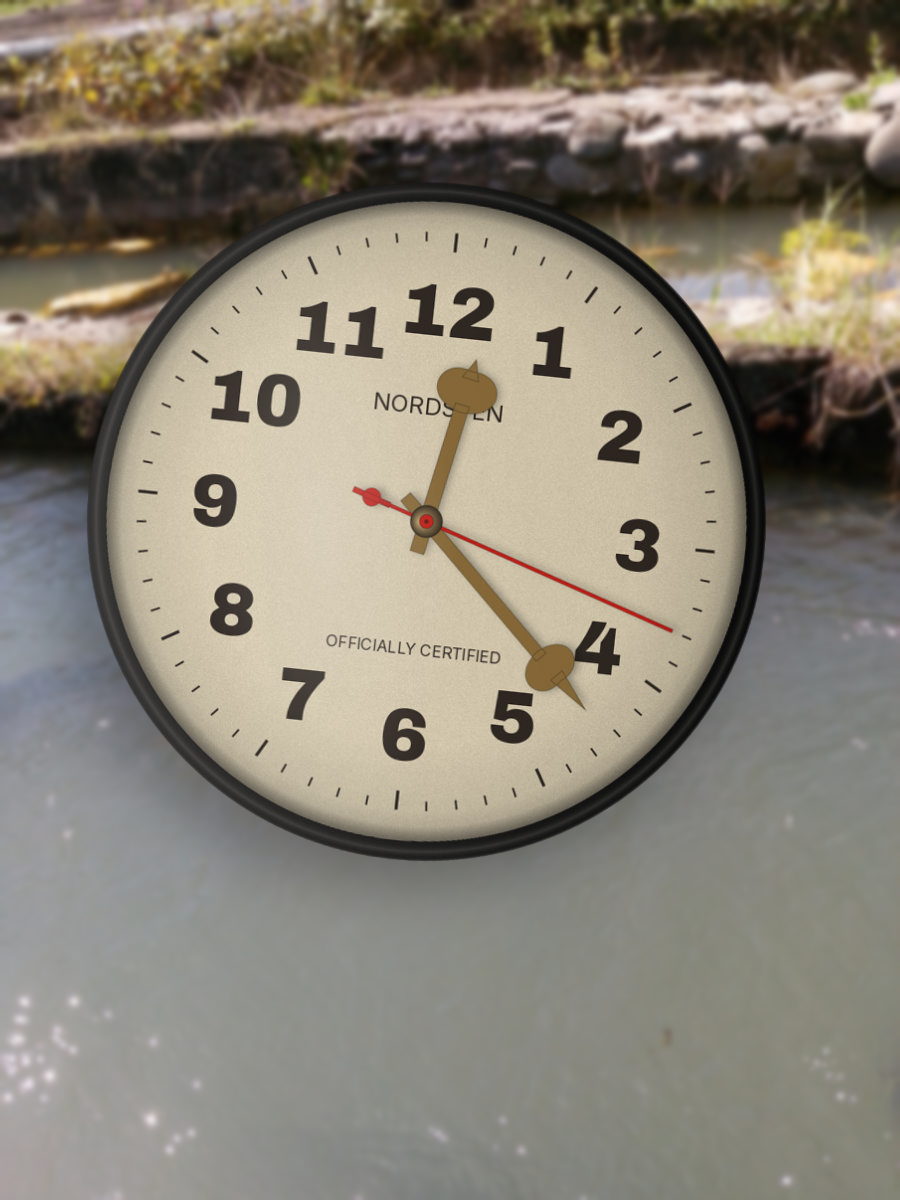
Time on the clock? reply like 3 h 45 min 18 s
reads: 12 h 22 min 18 s
